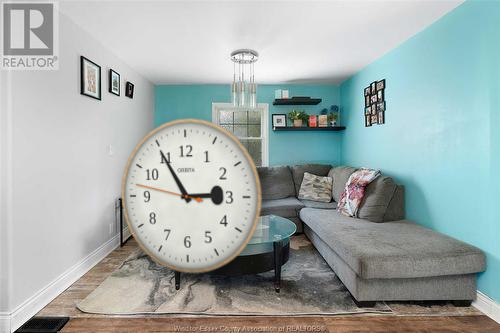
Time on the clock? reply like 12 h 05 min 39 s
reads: 2 h 54 min 47 s
